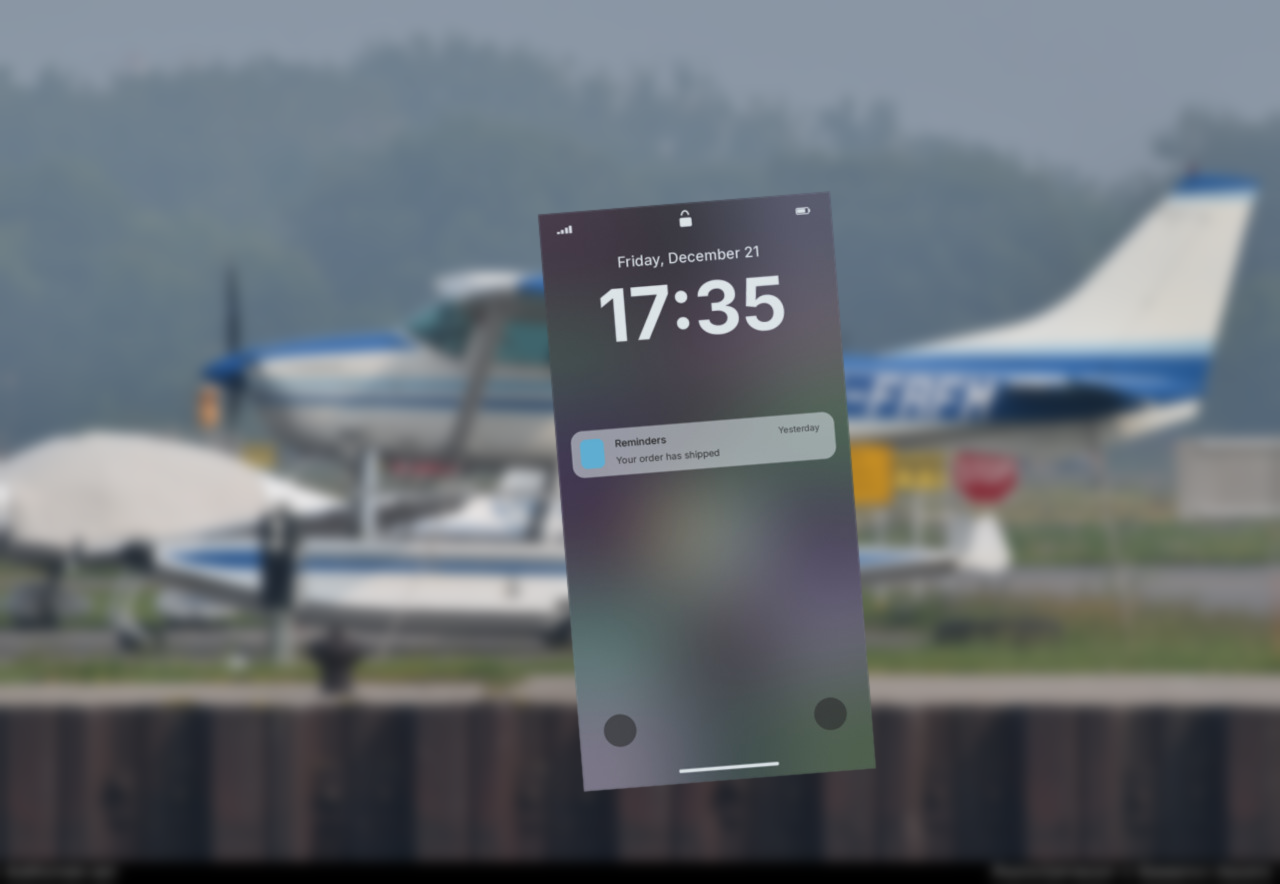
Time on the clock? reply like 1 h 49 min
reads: 17 h 35 min
